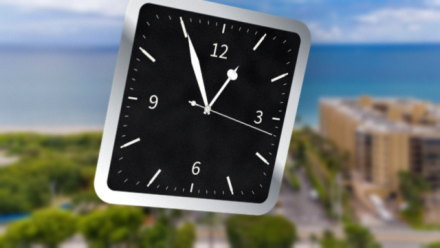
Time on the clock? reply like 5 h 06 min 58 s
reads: 12 h 55 min 17 s
